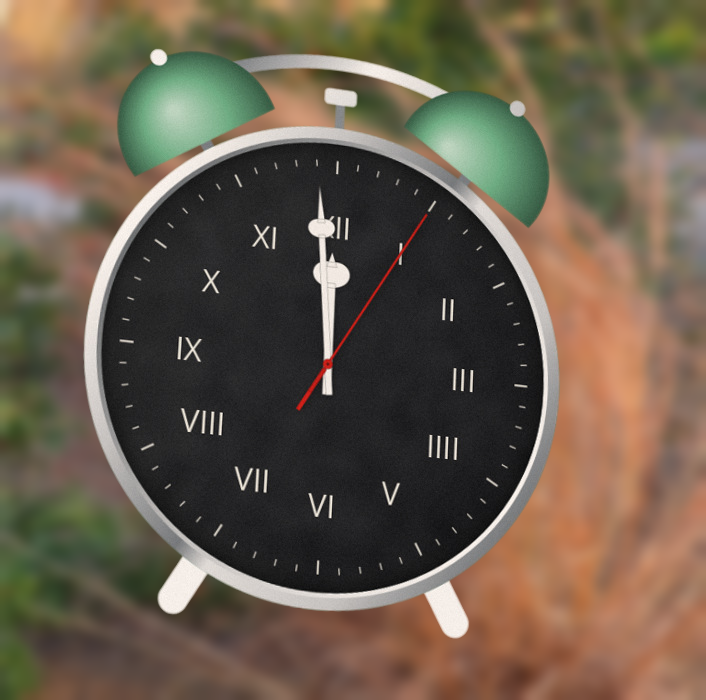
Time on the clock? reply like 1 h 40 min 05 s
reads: 11 h 59 min 05 s
